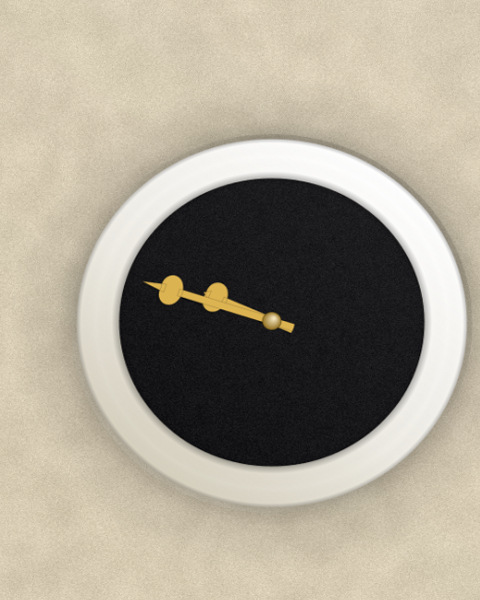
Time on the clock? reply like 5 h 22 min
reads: 9 h 48 min
